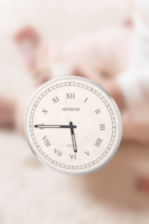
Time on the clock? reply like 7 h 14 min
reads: 5 h 45 min
